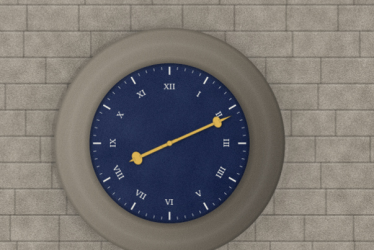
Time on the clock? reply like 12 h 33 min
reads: 8 h 11 min
